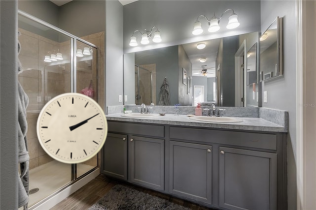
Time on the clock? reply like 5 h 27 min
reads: 2 h 10 min
